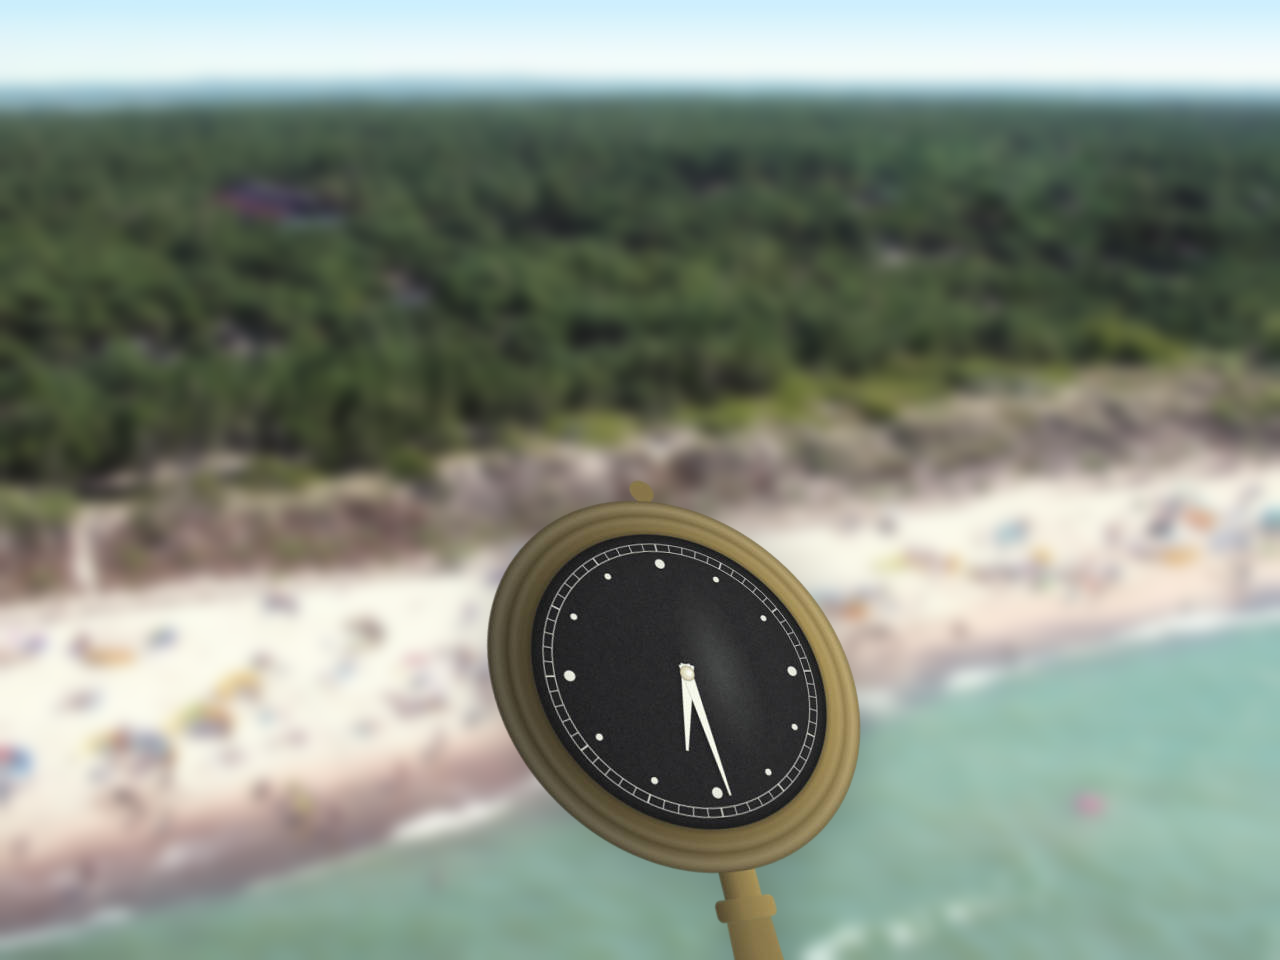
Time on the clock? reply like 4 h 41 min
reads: 6 h 29 min
